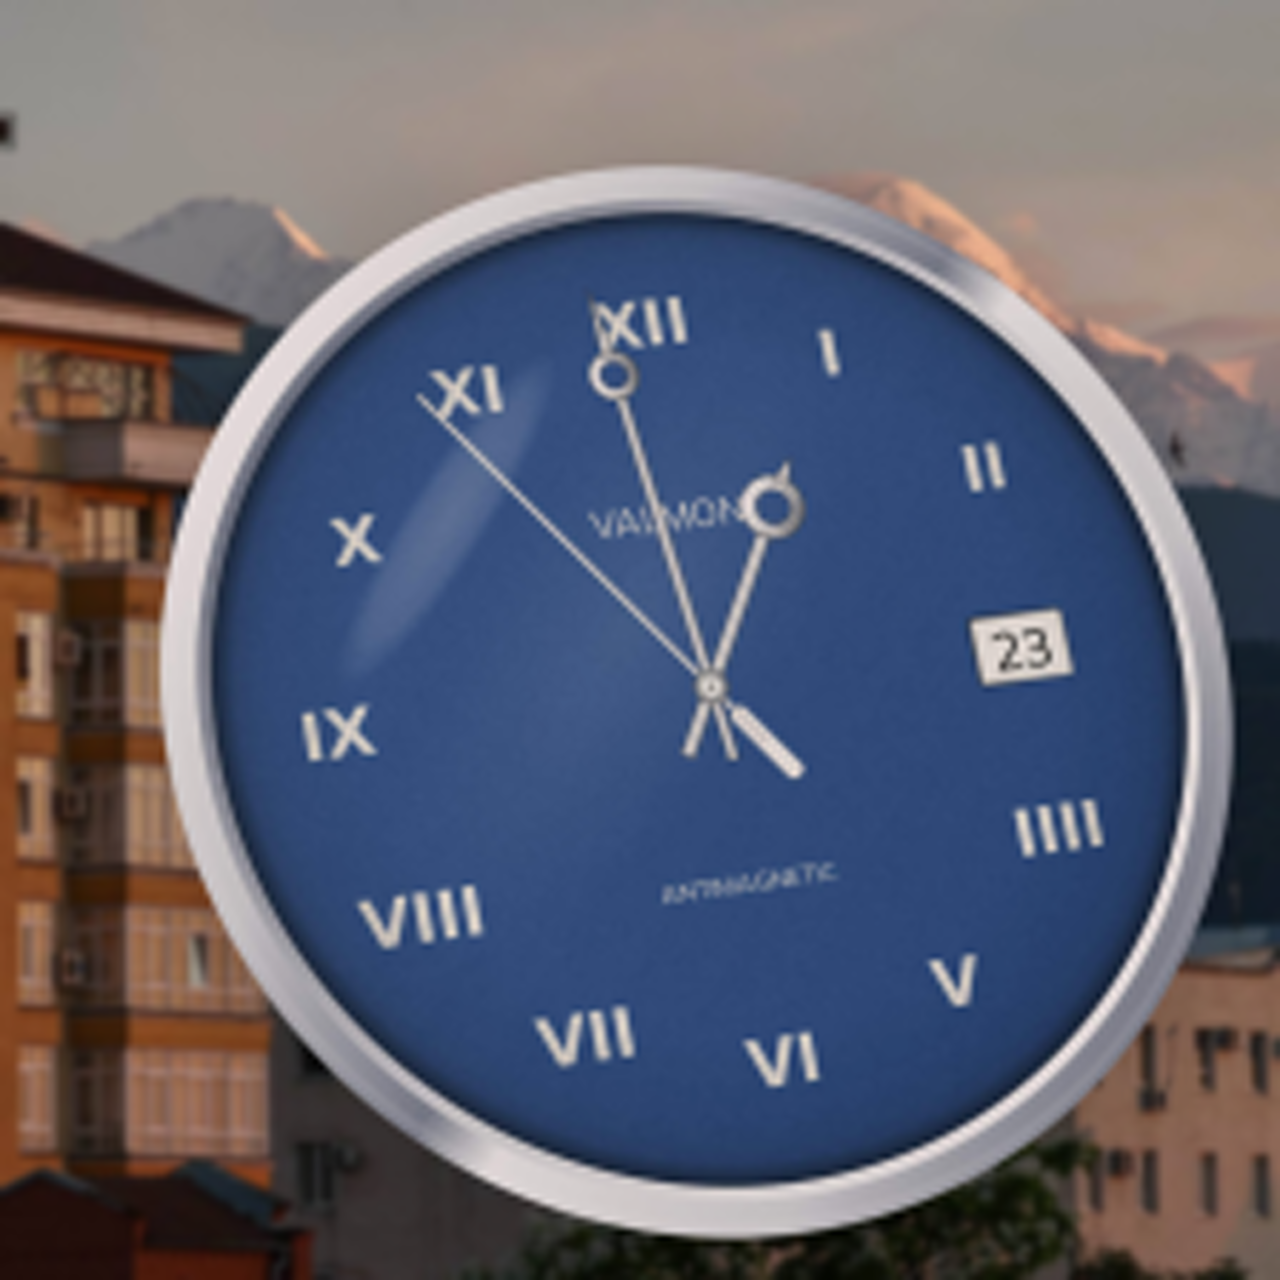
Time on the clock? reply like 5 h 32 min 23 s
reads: 12 h 58 min 54 s
